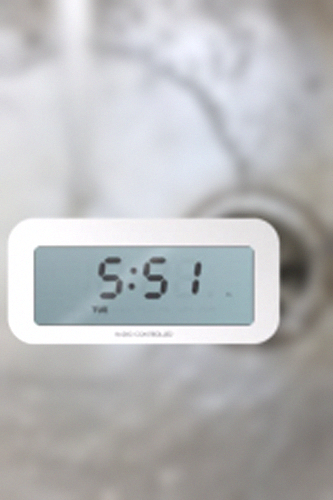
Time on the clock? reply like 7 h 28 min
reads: 5 h 51 min
